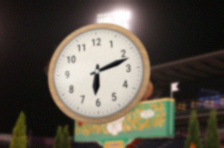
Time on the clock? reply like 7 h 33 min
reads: 6 h 12 min
